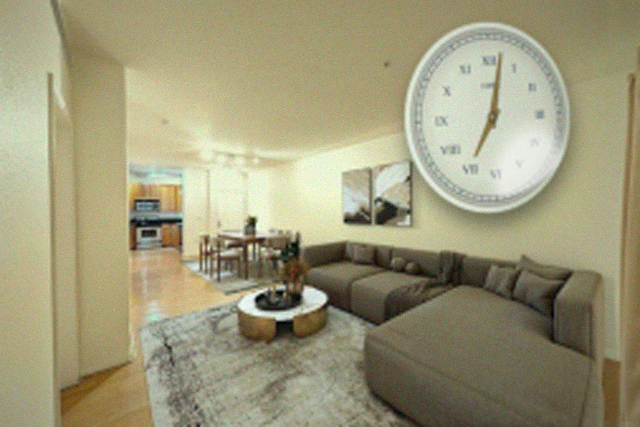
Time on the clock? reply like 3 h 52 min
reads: 7 h 02 min
